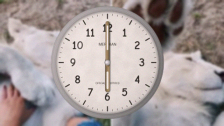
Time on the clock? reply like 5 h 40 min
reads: 6 h 00 min
